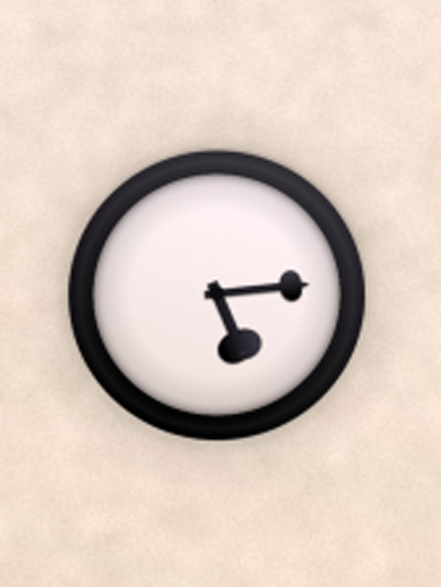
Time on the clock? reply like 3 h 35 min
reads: 5 h 14 min
